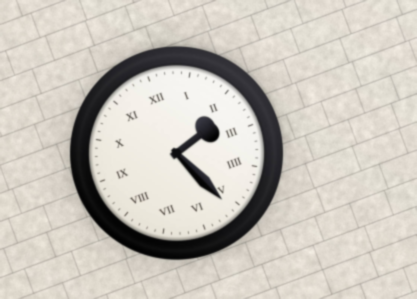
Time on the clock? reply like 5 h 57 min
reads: 2 h 26 min
